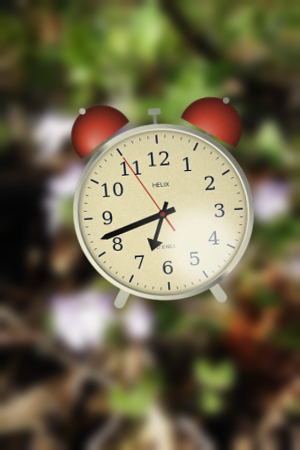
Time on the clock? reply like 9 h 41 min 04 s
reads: 6 h 41 min 55 s
